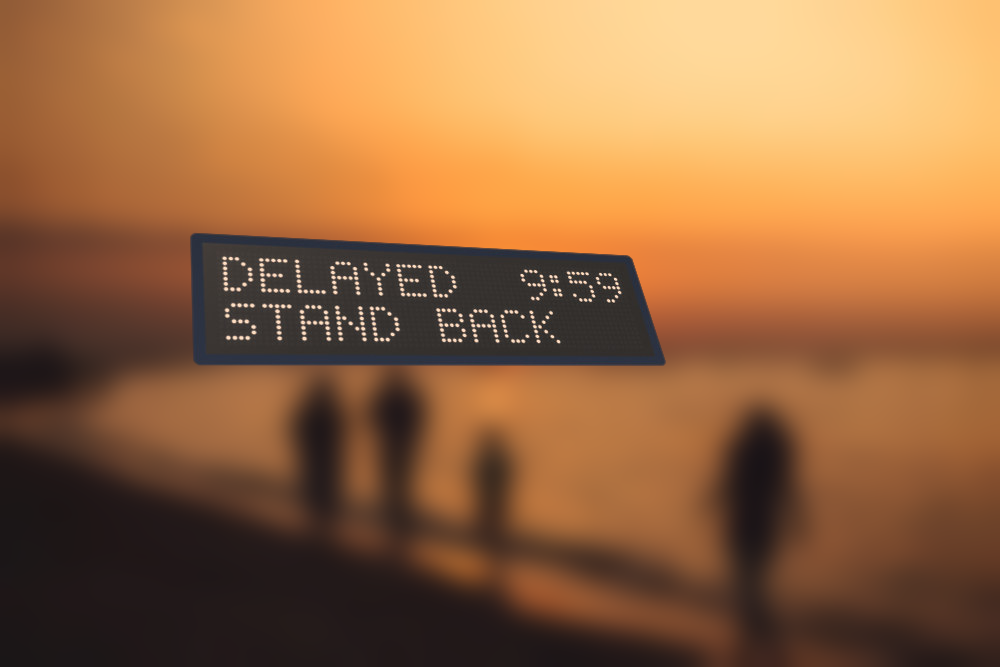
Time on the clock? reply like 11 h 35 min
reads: 9 h 59 min
